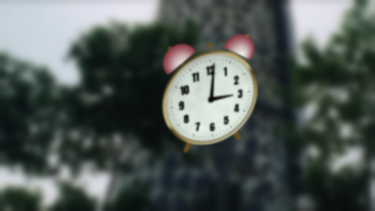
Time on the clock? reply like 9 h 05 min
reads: 3 h 01 min
